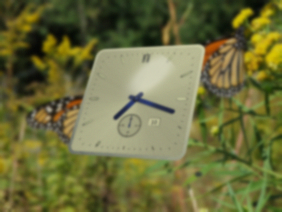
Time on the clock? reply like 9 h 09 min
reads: 7 h 18 min
